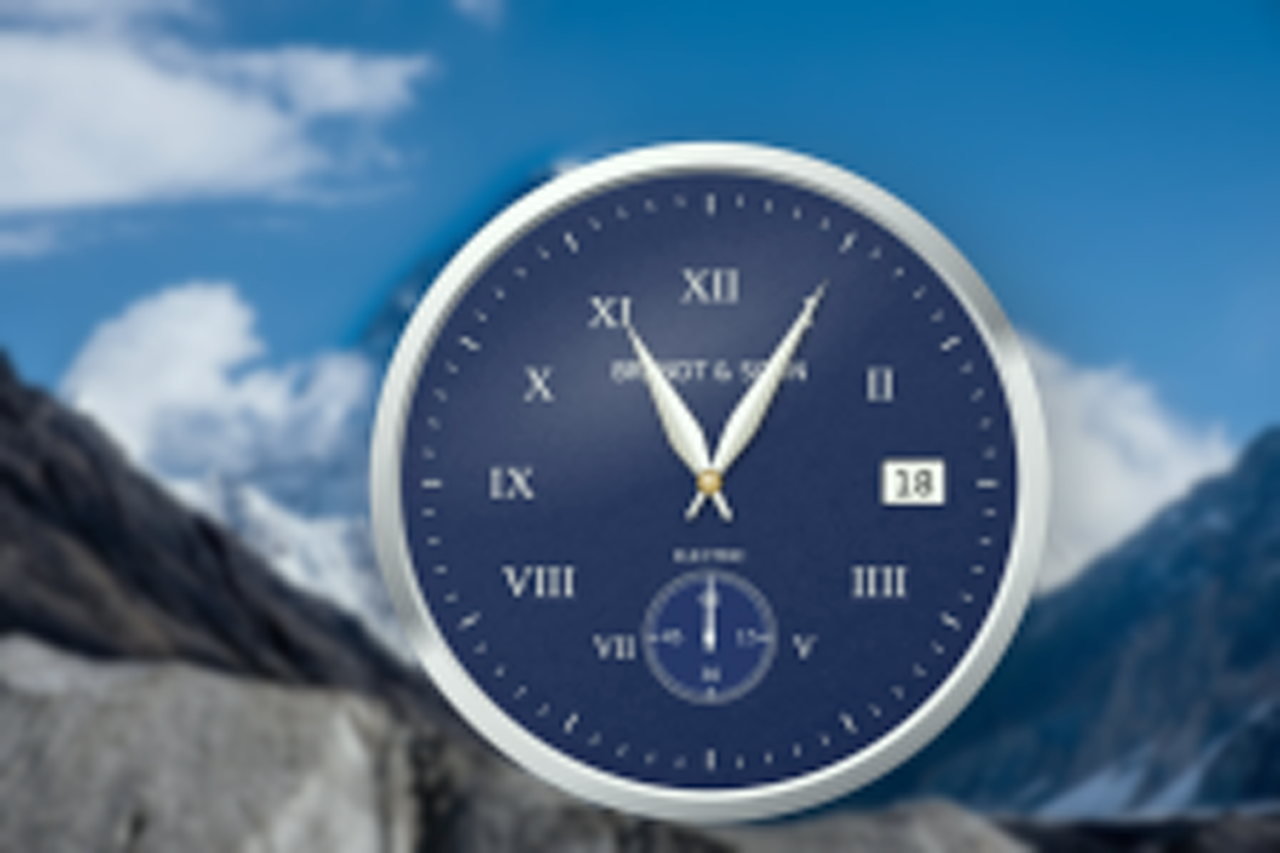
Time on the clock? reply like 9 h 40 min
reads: 11 h 05 min
